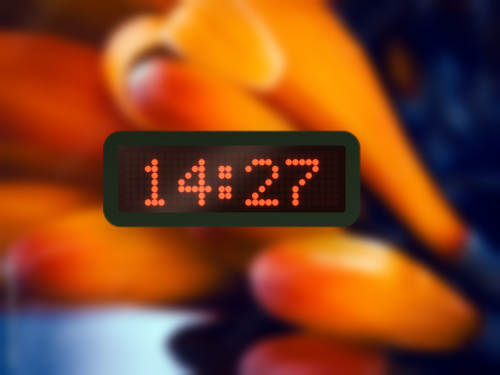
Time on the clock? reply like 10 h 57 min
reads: 14 h 27 min
